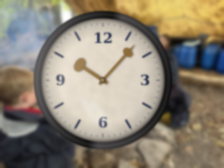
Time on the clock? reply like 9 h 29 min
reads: 10 h 07 min
